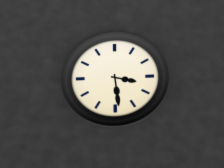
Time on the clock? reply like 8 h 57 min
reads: 3 h 29 min
